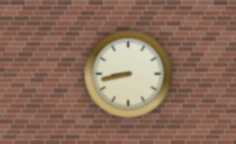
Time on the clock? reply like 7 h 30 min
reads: 8 h 43 min
